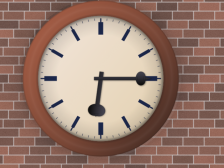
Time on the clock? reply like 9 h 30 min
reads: 6 h 15 min
